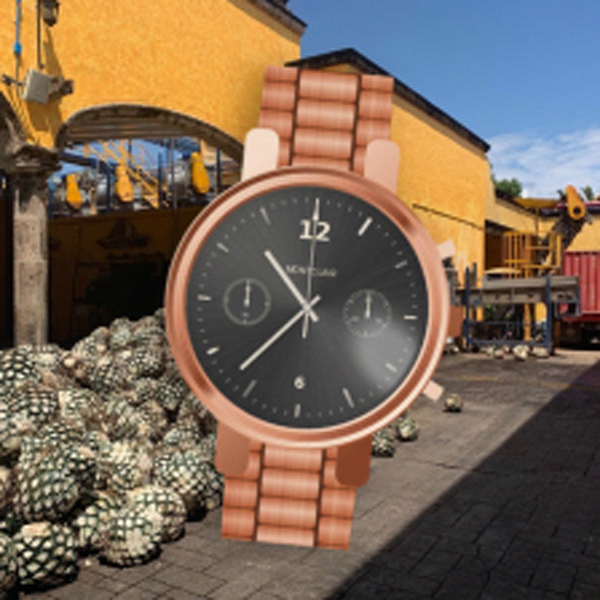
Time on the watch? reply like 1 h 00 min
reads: 10 h 37 min
